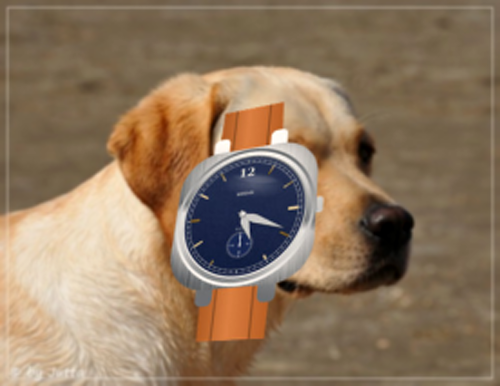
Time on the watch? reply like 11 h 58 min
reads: 5 h 19 min
